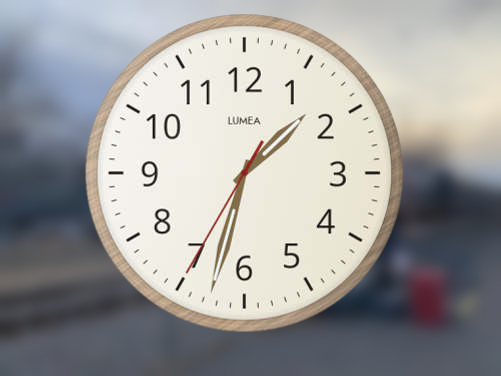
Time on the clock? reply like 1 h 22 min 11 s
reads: 1 h 32 min 35 s
